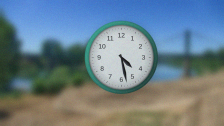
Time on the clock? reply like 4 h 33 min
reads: 4 h 28 min
